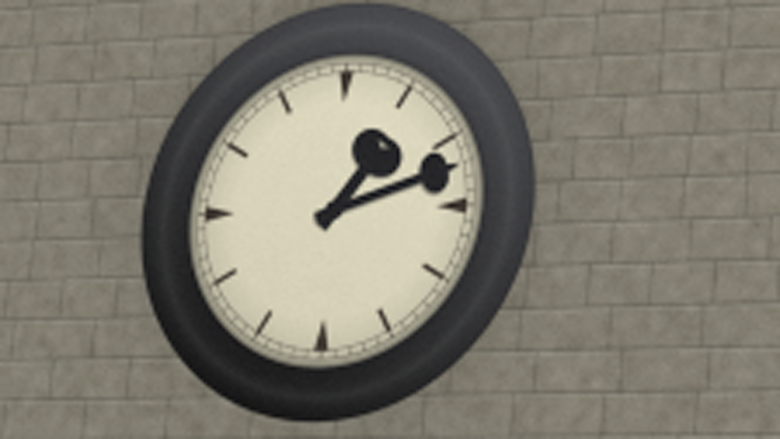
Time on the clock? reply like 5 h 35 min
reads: 1 h 12 min
